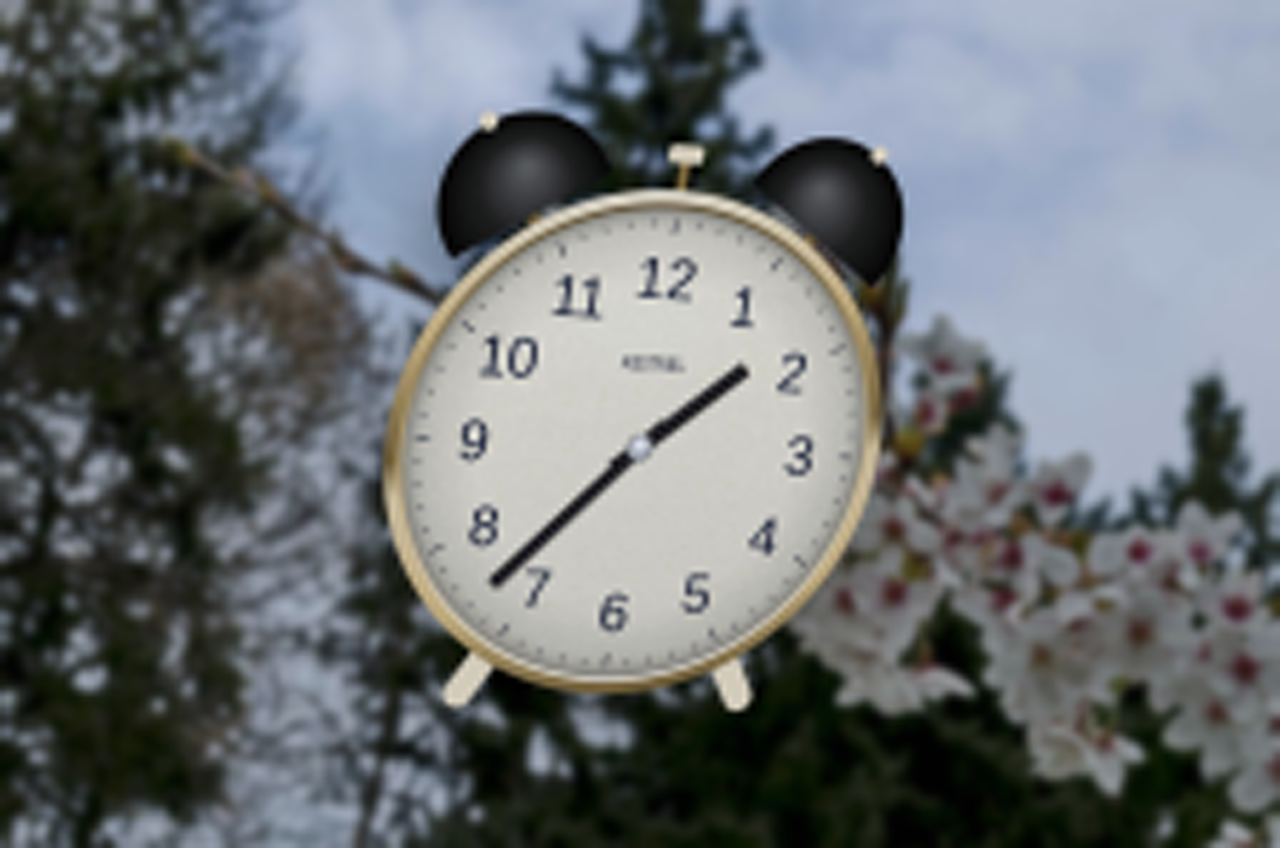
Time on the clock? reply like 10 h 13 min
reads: 1 h 37 min
